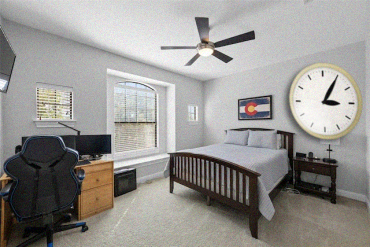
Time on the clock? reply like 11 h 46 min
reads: 3 h 05 min
